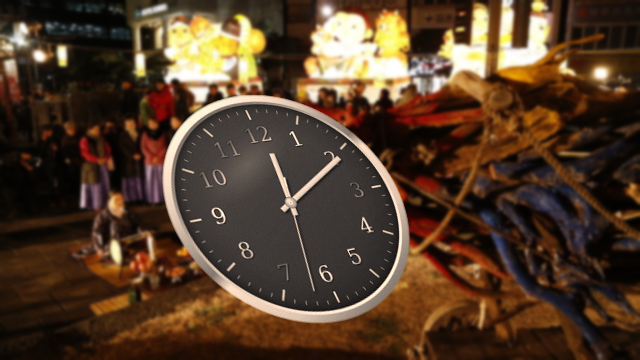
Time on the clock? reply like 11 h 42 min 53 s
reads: 12 h 10 min 32 s
